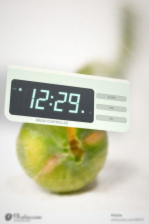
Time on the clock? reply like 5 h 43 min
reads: 12 h 29 min
